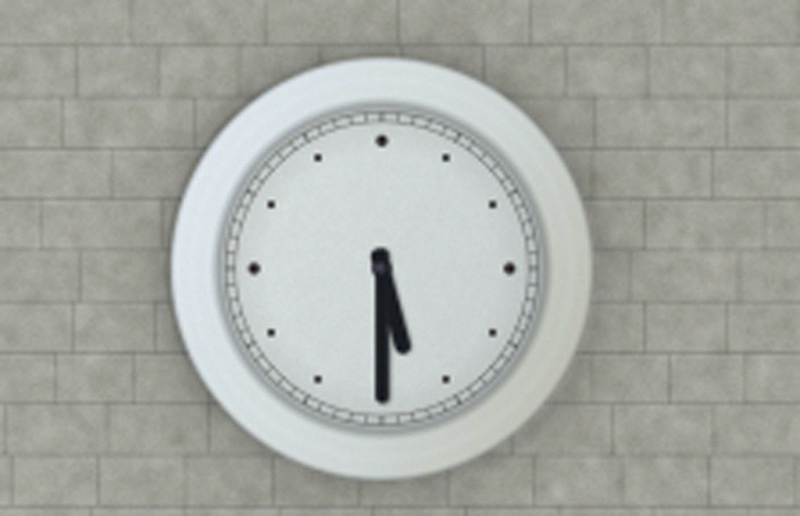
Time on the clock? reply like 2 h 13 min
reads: 5 h 30 min
